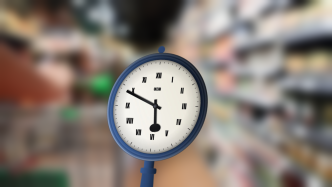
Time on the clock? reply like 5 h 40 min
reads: 5 h 49 min
